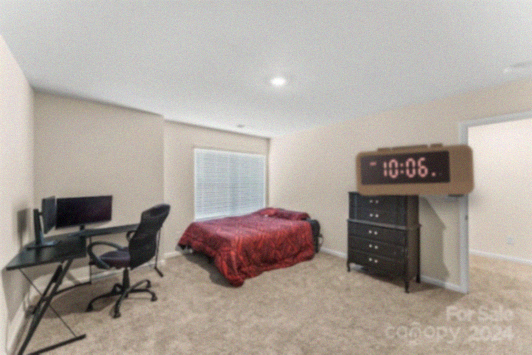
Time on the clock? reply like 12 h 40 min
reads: 10 h 06 min
